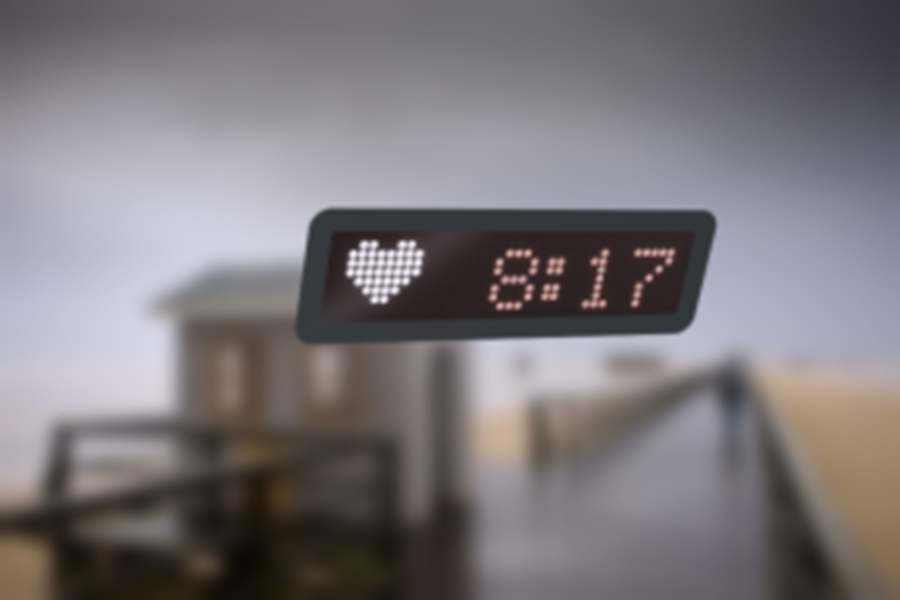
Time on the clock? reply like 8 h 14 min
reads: 8 h 17 min
